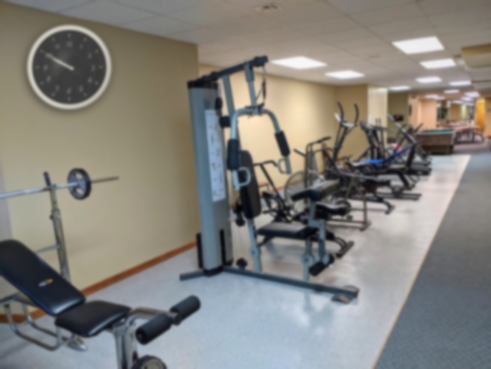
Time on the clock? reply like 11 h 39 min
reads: 9 h 50 min
